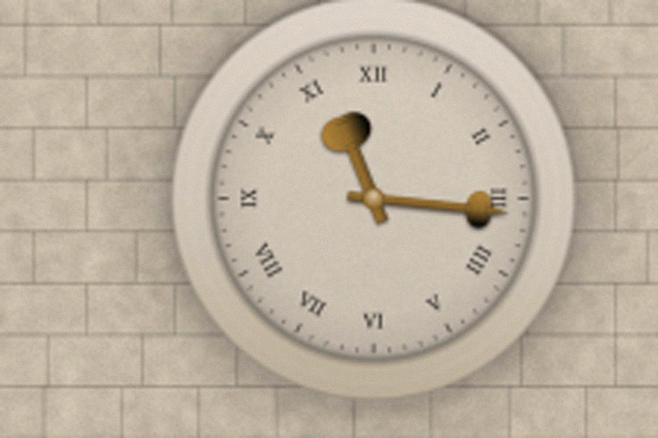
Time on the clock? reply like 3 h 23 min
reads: 11 h 16 min
